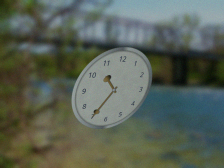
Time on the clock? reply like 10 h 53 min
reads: 10 h 35 min
